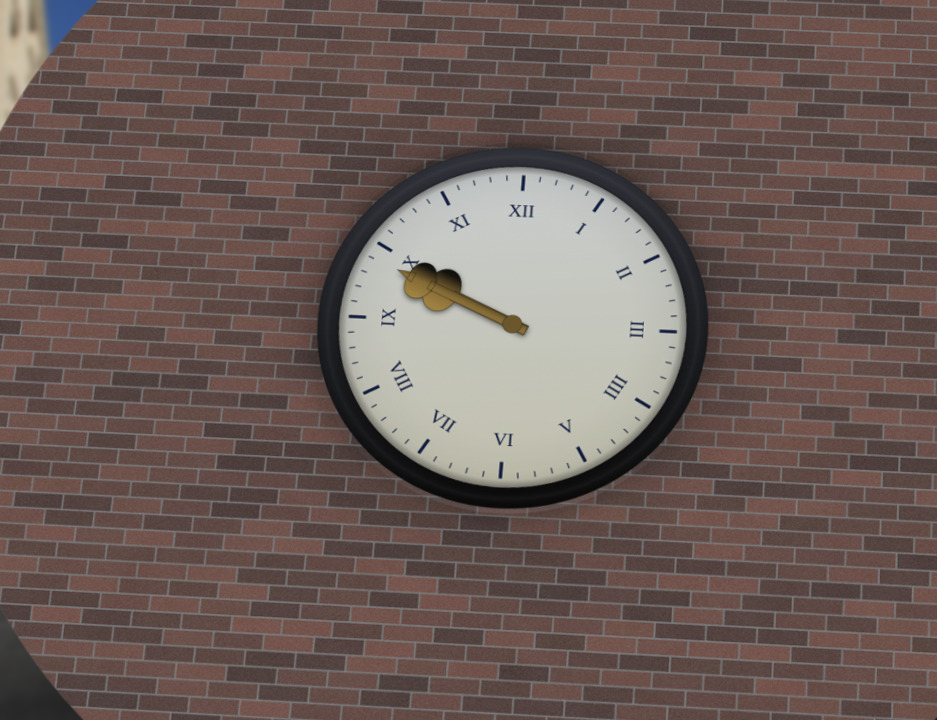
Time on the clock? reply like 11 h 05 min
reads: 9 h 49 min
